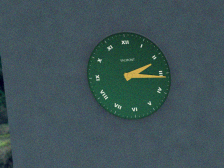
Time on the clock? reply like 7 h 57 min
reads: 2 h 16 min
